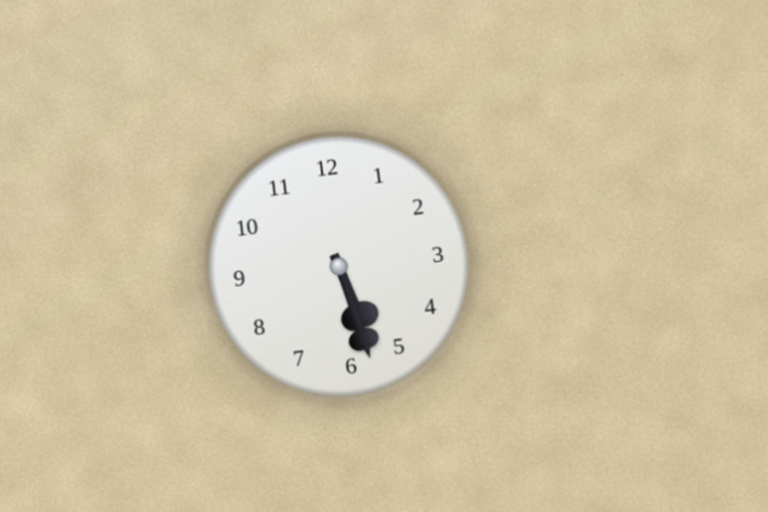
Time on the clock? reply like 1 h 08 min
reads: 5 h 28 min
